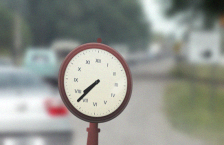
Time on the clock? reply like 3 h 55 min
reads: 7 h 37 min
